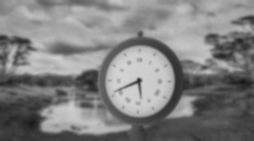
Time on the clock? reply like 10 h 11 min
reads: 5 h 41 min
